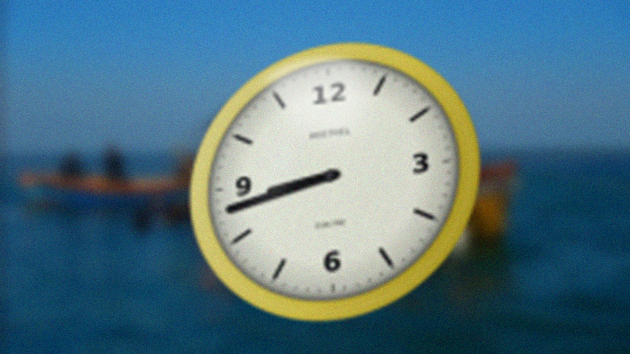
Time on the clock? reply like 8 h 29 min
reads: 8 h 43 min
